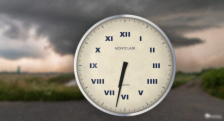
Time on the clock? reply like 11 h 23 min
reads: 6 h 32 min
